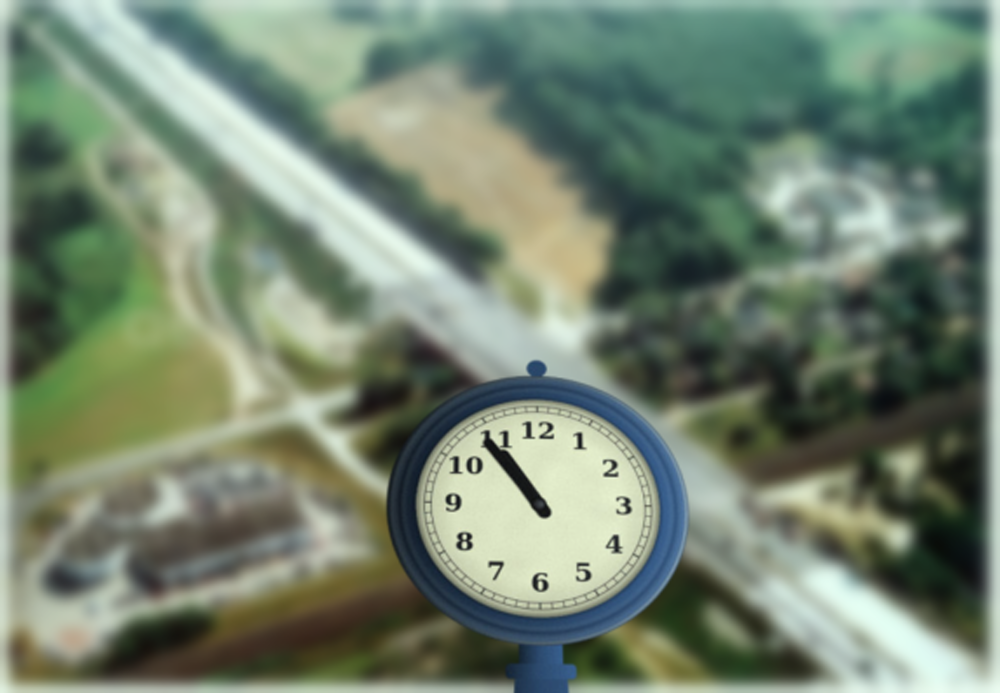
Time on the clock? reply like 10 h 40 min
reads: 10 h 54 min
